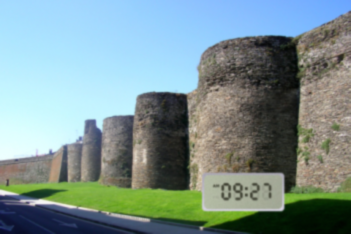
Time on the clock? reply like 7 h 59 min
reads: 9 h 27 min
